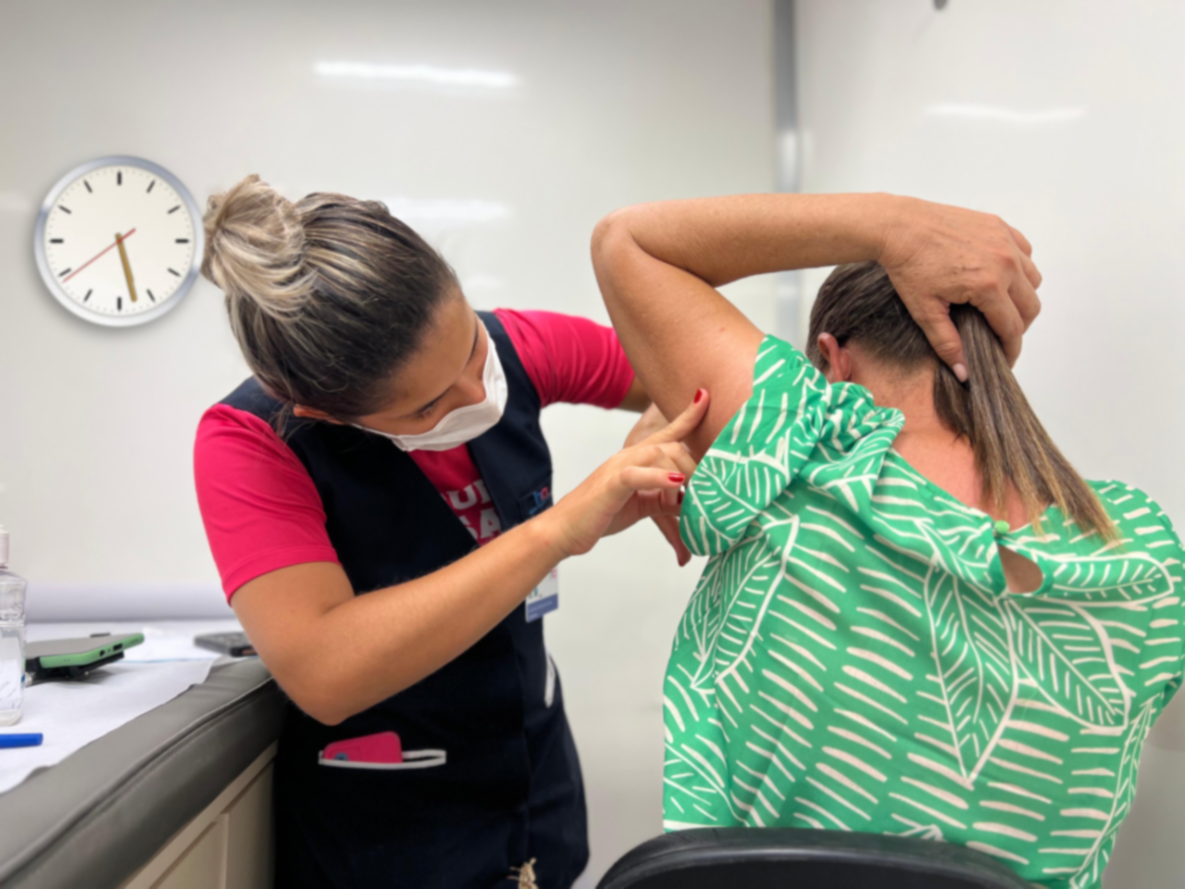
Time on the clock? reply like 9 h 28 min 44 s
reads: 5 h 27 min 39 s
